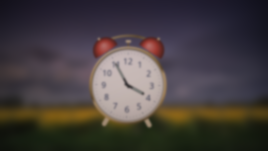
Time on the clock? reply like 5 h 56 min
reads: 3 h 55 min
